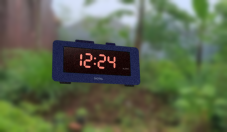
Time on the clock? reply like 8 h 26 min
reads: 12 h 24 min
